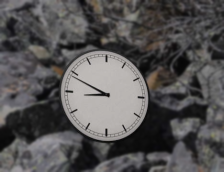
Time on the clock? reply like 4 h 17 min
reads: 8 h 49 min
